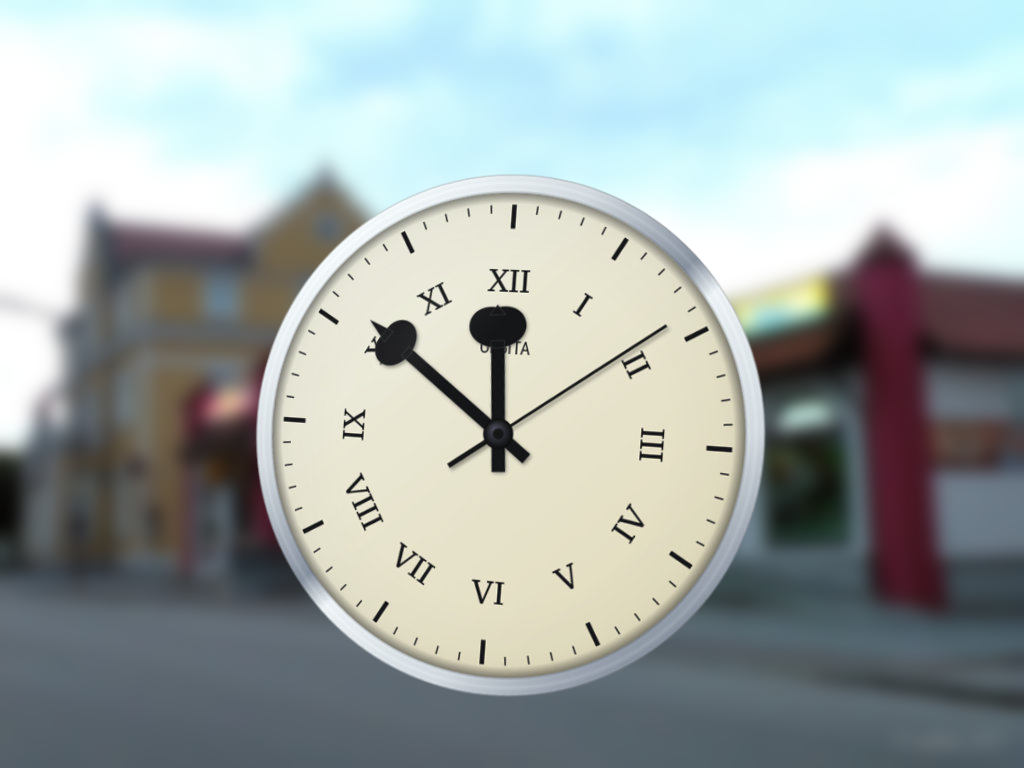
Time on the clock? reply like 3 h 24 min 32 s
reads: 11 h 51 min 09 s
